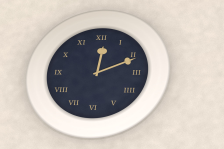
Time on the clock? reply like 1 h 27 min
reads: 12 h 11 min
